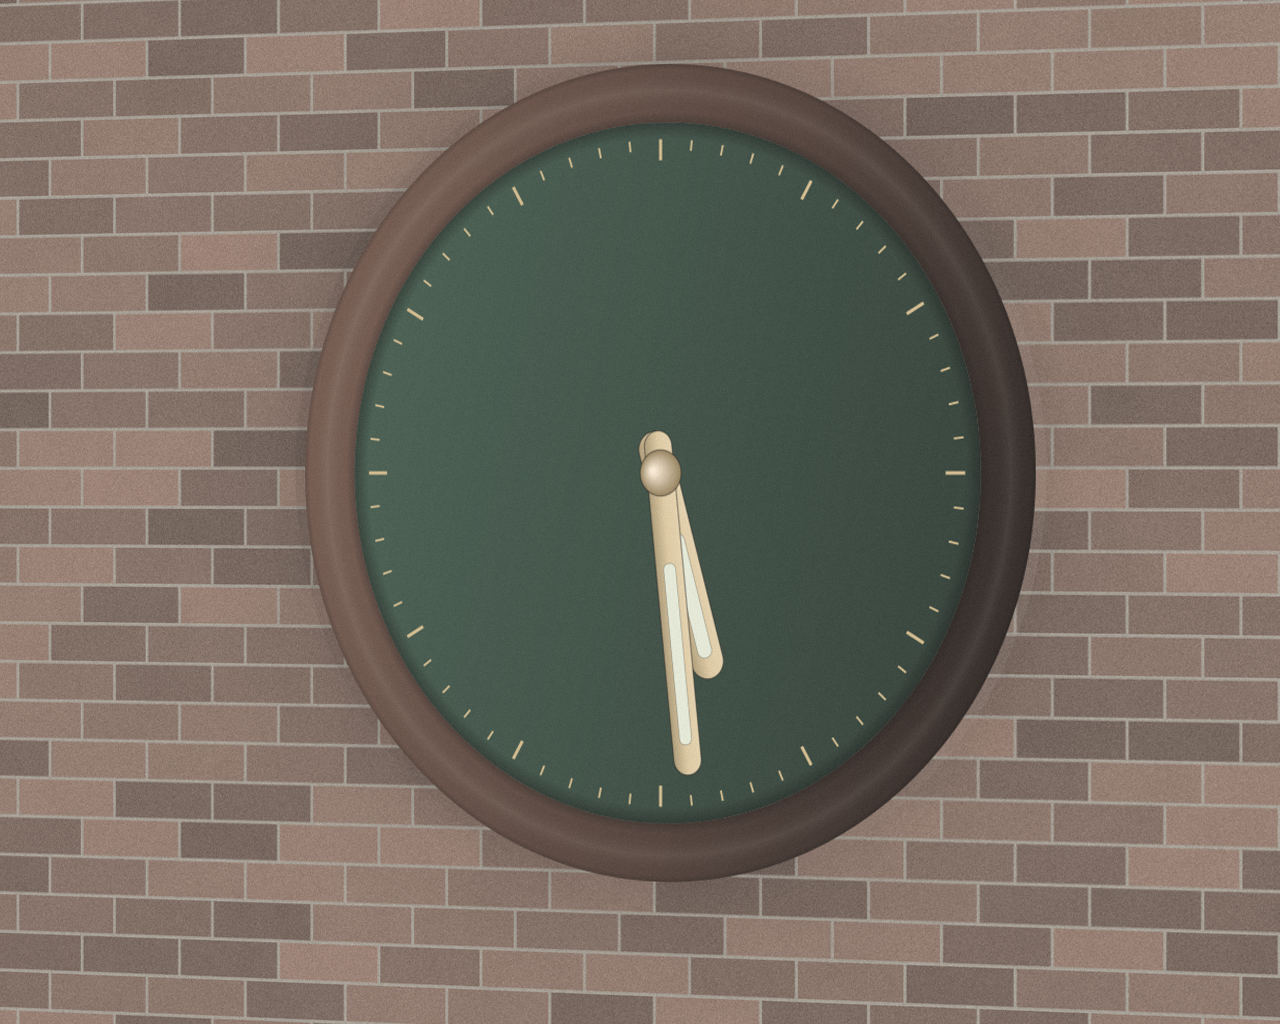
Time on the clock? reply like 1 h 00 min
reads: 5 h 29 min
